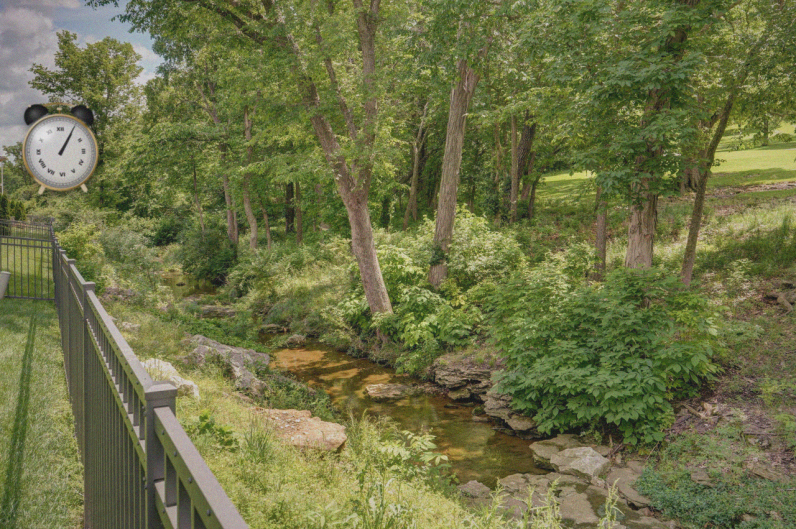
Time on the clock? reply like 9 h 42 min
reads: 1 h 05 min
